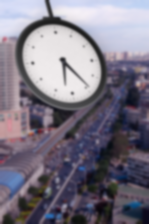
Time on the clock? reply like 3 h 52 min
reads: 6 h 24 min
